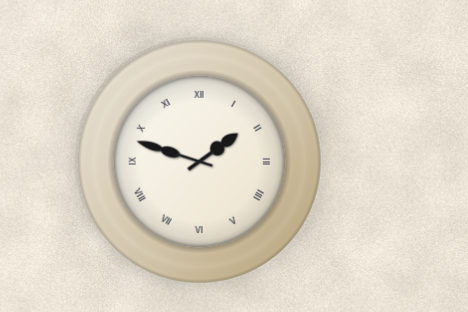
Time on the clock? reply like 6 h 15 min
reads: 1 h 48 min
